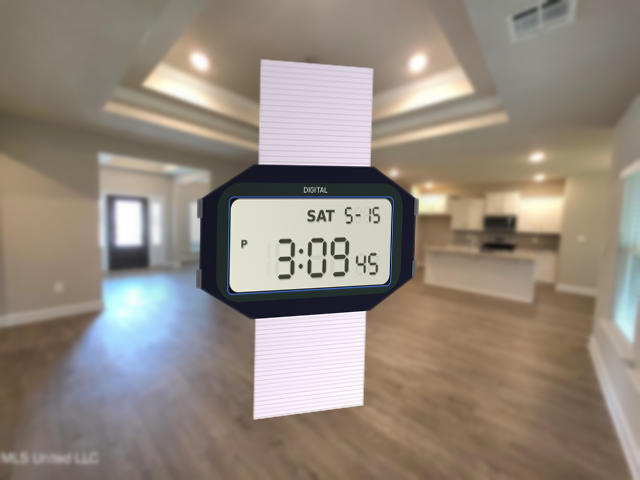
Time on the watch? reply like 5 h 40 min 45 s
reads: 3 h 09 min 45 s
